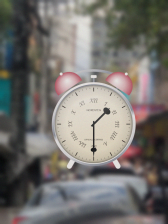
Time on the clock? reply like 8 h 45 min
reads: 1 h 30 min
